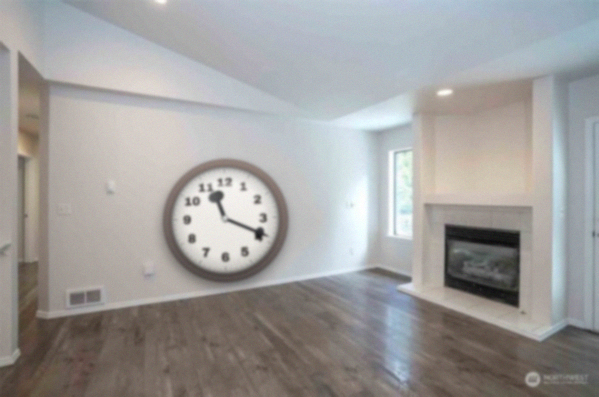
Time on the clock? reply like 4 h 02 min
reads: 11 h 19 min
